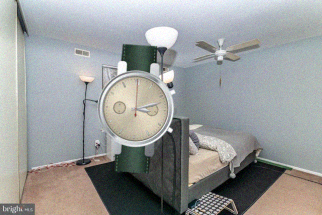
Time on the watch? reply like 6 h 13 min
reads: 3 h 12 min
